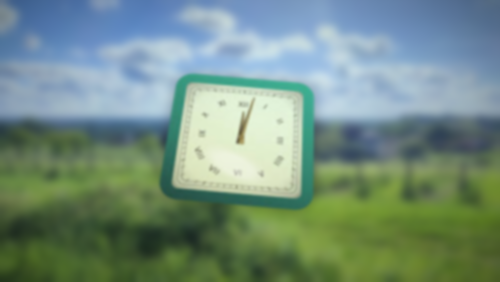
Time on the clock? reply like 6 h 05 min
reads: 12 h 02 min
